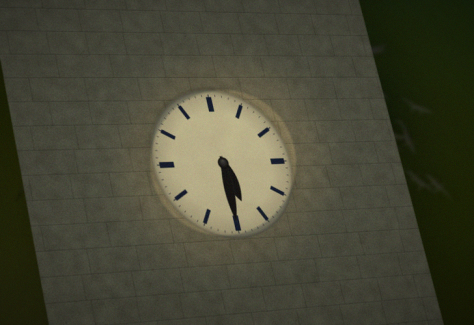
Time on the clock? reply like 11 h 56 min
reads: 5 h 30 min
